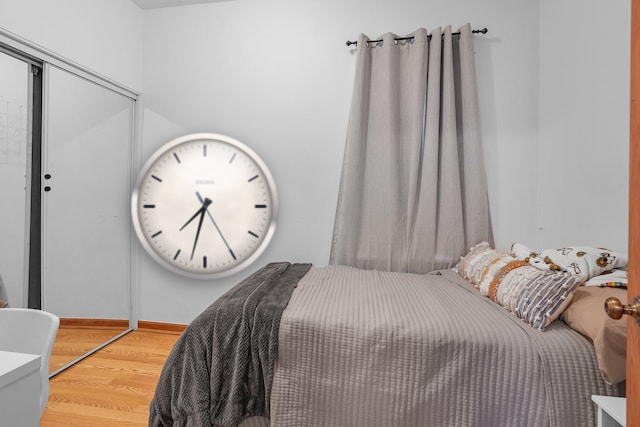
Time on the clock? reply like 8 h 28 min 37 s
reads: 7 h 32 min 25 s
